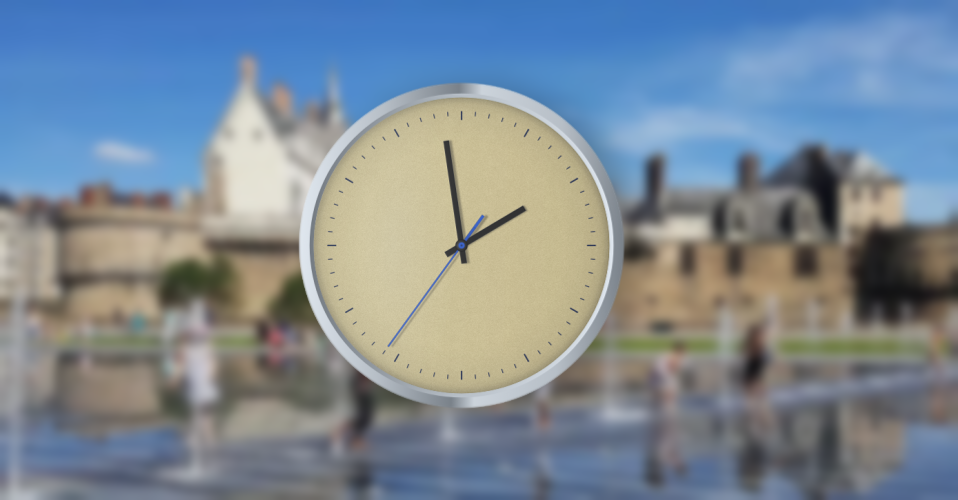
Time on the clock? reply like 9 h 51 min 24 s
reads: 1 h 58 min 36 s
